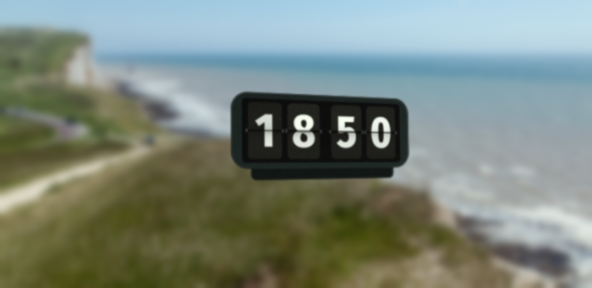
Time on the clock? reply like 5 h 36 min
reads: 18 h 50 min
